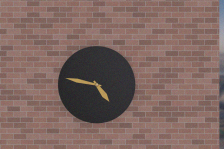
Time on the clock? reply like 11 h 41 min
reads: 4 h 47 min
